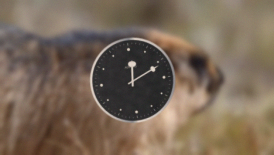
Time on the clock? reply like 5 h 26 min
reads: 12 h 11 min
